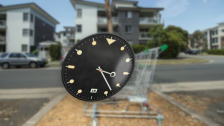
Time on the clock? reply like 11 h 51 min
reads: 3 h 23 min
